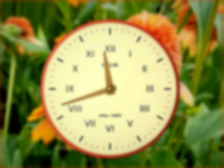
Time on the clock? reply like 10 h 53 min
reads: 11 h 42 min
